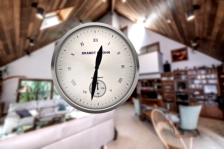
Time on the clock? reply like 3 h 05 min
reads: 12 h 32 min
